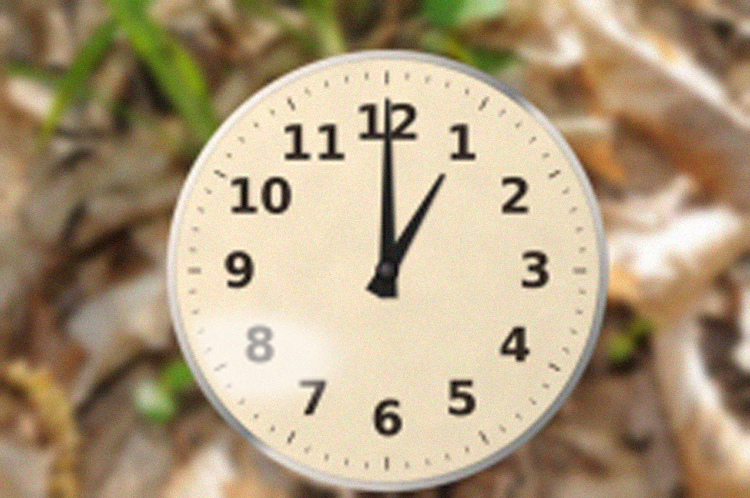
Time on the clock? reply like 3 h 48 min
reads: 1 h 00 min
